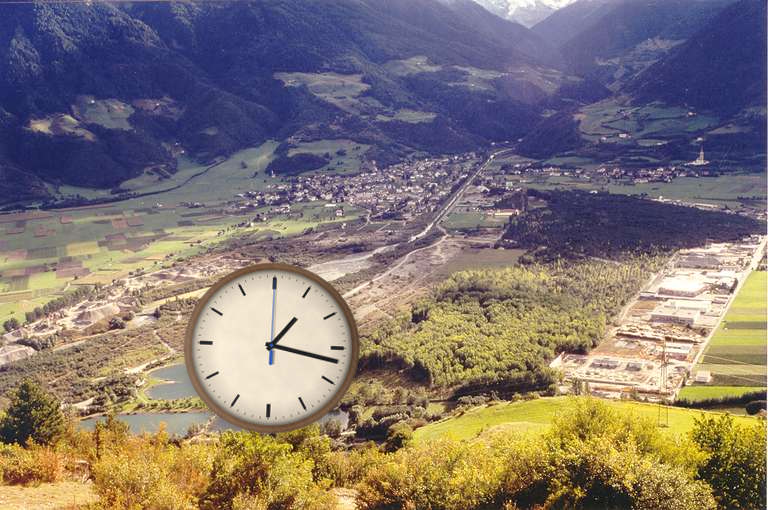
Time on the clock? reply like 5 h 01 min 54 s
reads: 1 h 17 min 00 s
